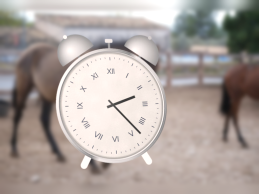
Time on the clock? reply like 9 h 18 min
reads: 2 h 23 min
